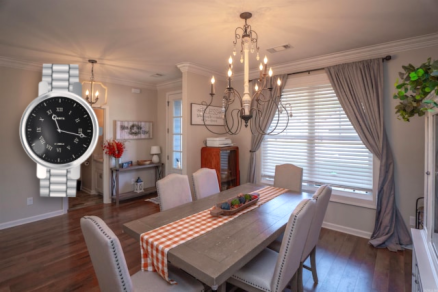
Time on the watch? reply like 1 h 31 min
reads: 11 h 17 min
